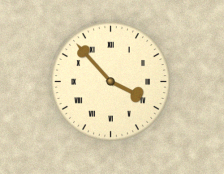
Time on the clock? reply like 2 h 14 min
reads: 3 h 53 min
